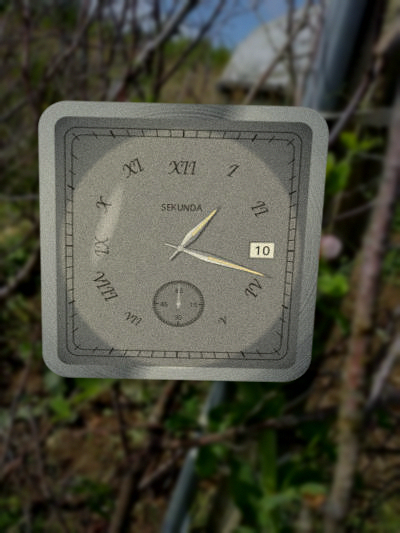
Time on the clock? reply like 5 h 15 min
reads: 1 h 18 min
